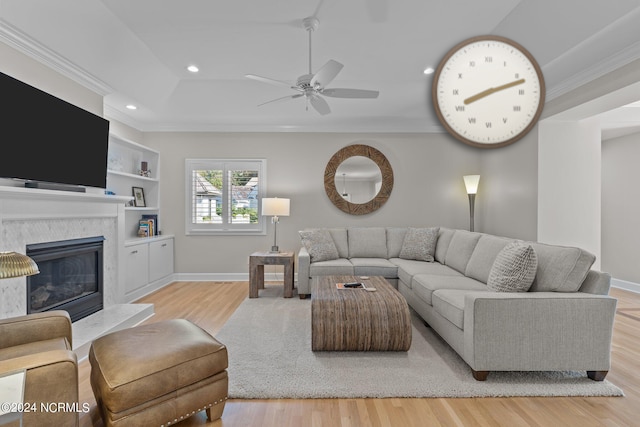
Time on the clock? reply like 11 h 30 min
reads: 8 h 12 min
